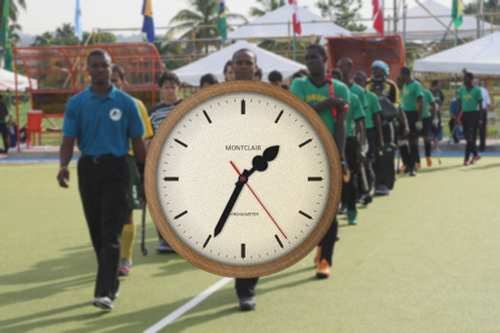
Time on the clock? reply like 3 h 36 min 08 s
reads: 1 h 34 min 24 s
